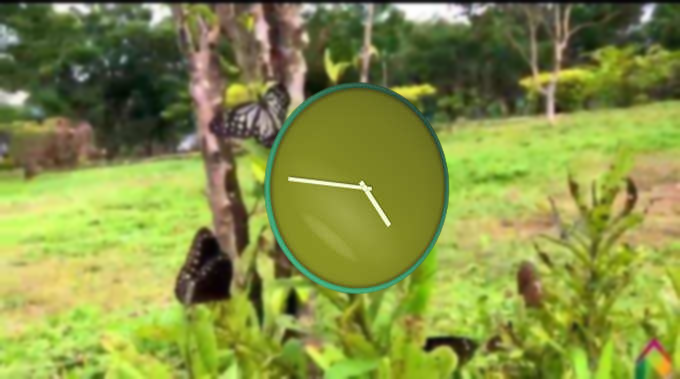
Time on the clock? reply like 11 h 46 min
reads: 4 h 46 min
